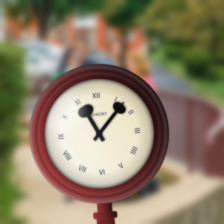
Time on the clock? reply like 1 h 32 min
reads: 11 h 07 min
